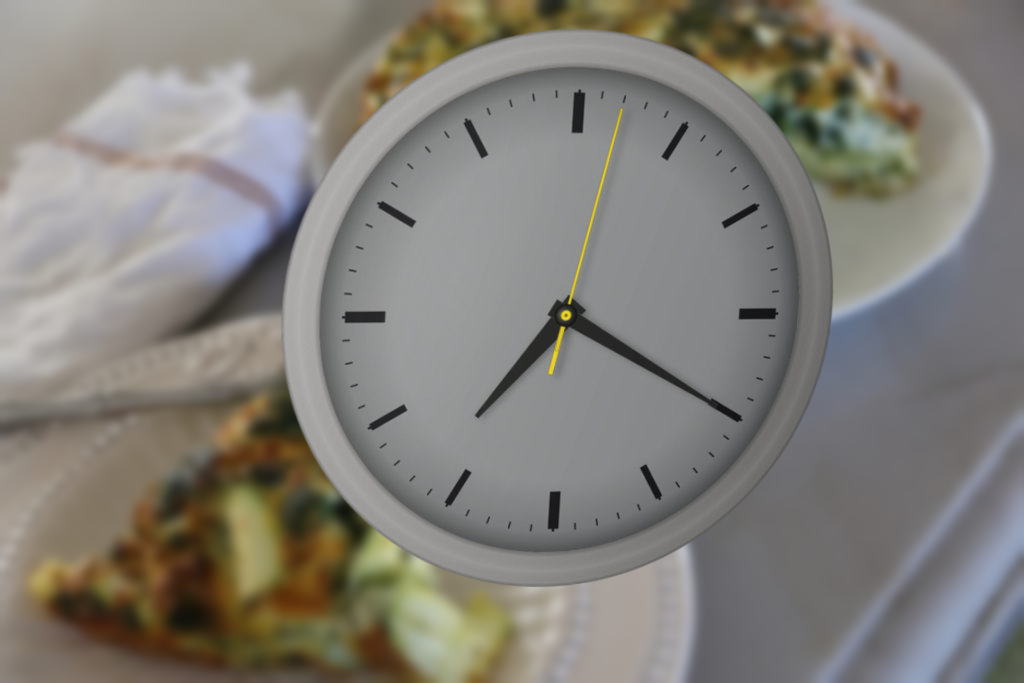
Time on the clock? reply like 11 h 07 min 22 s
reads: 7 h 20 min 02 s
